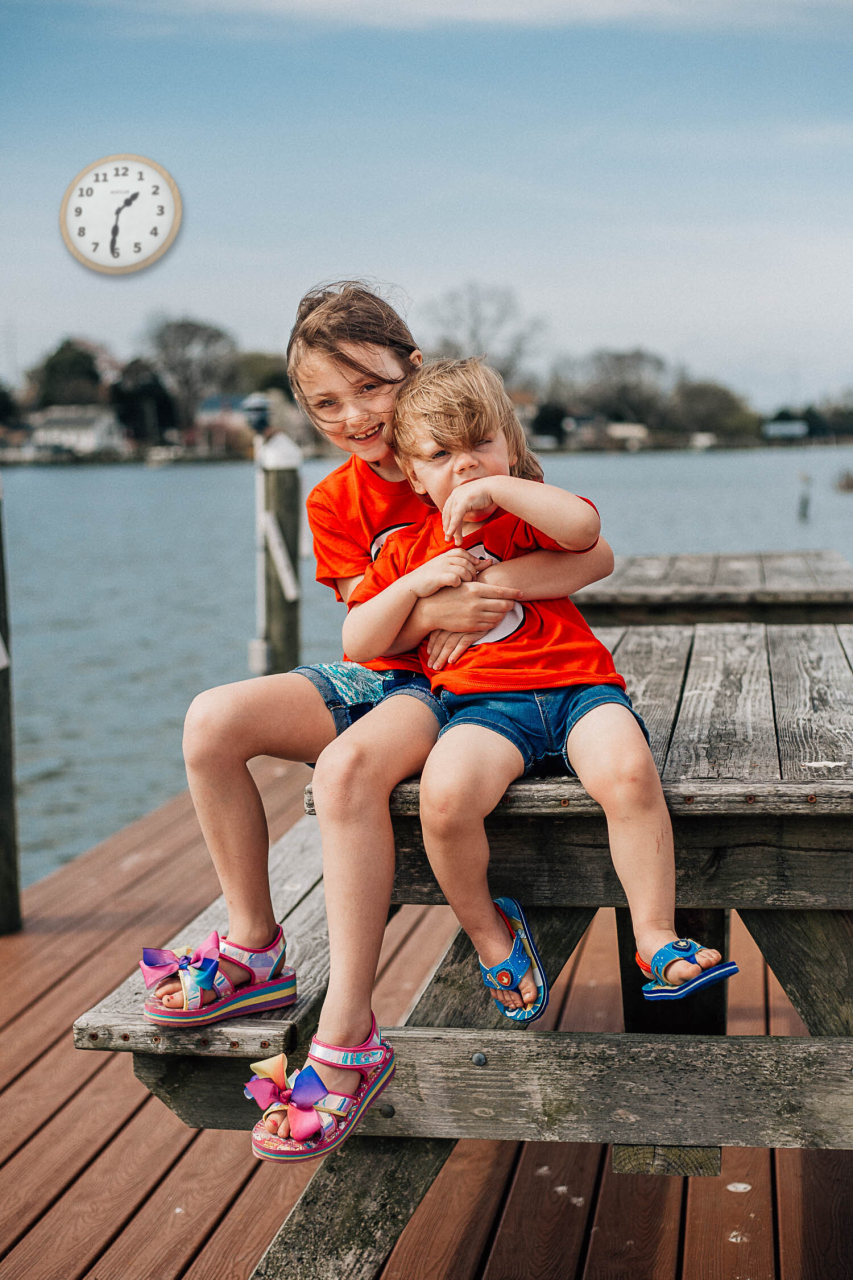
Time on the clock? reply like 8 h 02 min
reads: 1 h 31 min
